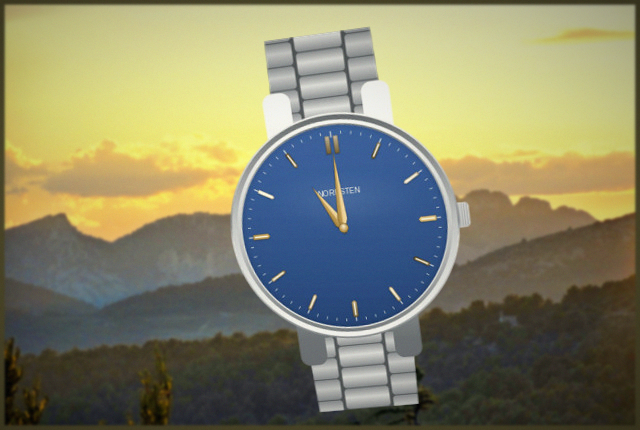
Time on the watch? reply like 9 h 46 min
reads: 11 h 00 min
